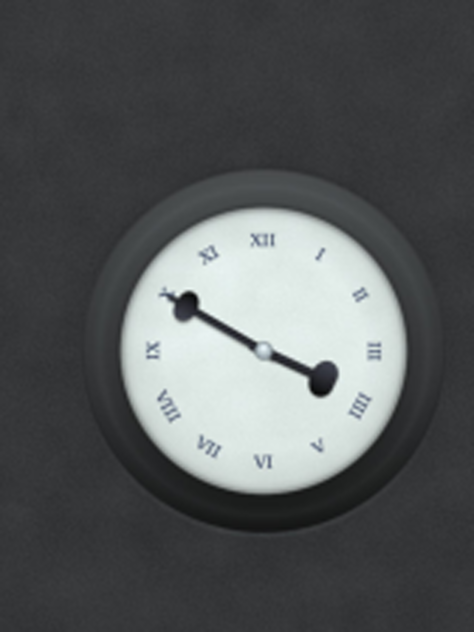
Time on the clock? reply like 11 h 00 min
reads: 3 h 50 min
